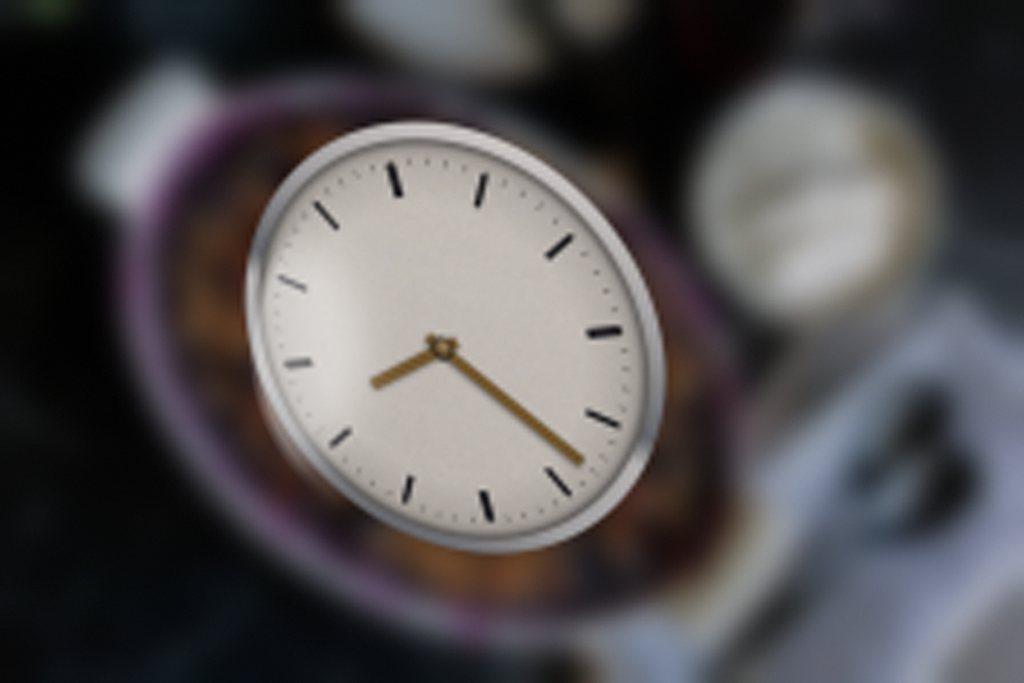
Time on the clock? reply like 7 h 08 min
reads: 8 h 23 min
